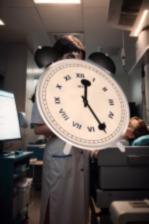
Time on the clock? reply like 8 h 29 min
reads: 12 h 26 min
